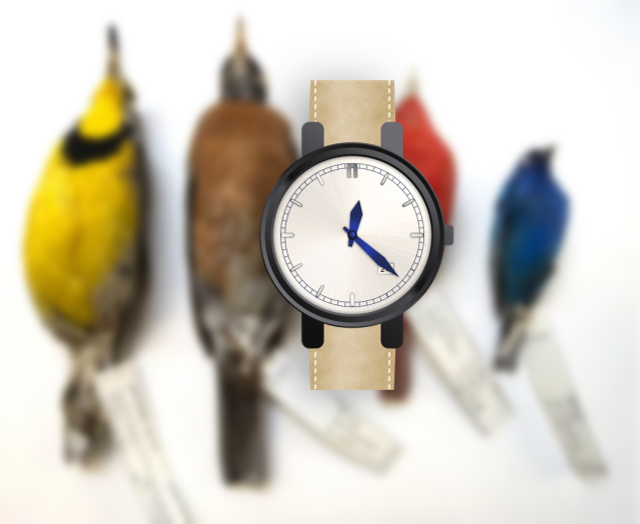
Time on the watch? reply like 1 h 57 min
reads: 12 h 22 min
